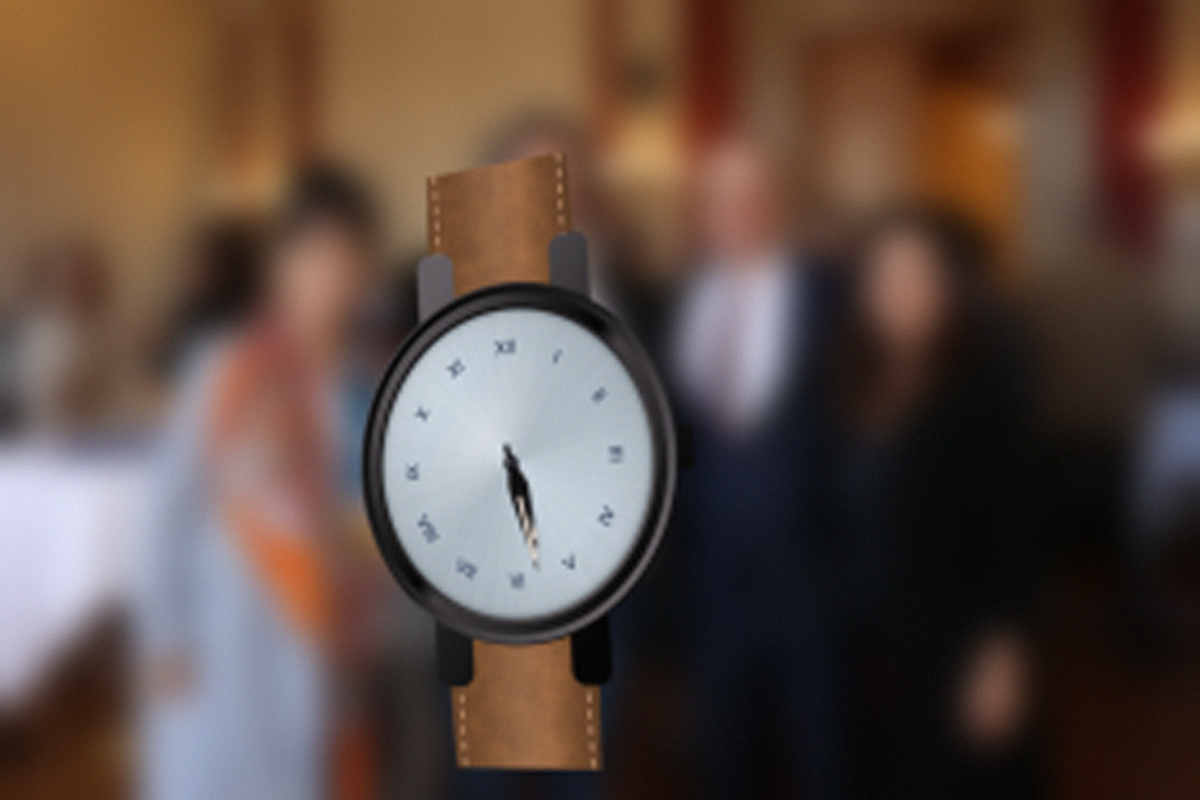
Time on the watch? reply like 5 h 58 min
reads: 5 h 28 min
